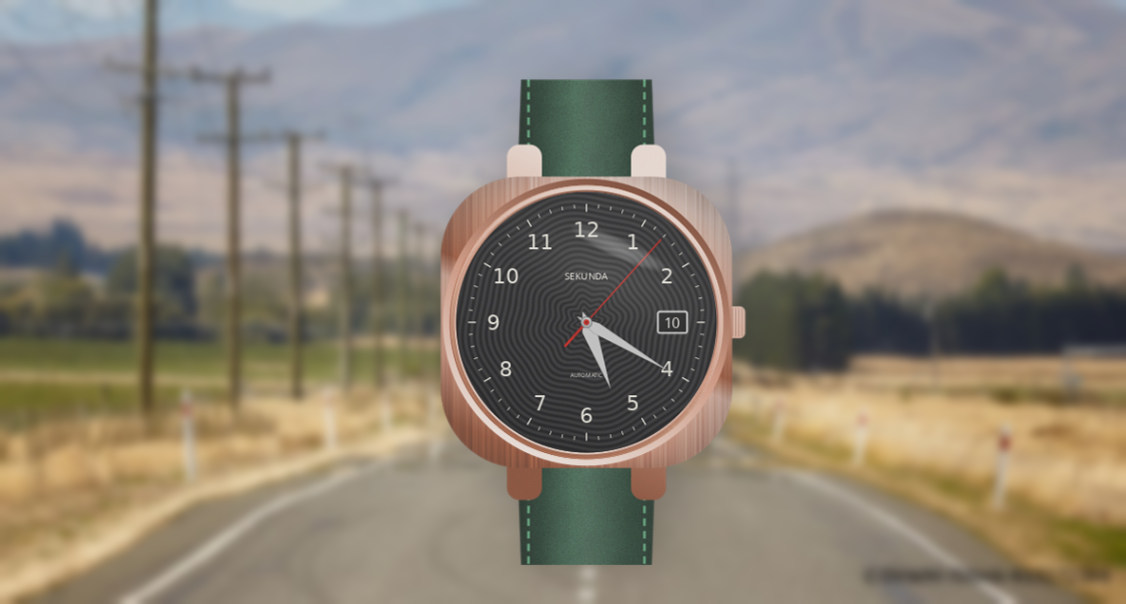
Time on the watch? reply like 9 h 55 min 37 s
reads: 5 h 20 min 07 s
